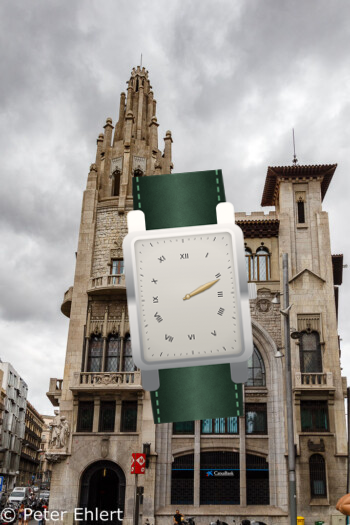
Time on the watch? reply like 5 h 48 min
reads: 2 h 11 min
